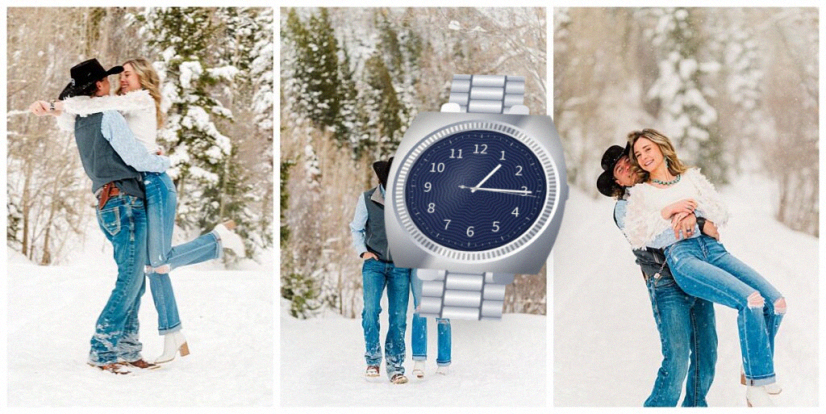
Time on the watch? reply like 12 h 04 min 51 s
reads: 1 h 15 min 16 s
